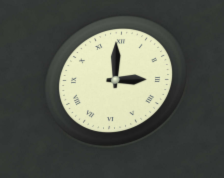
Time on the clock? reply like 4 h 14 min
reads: 2 h 59 min
